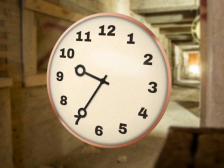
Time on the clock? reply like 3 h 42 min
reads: 9 h 35 min
